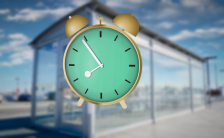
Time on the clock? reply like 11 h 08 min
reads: 7 h 54 min
